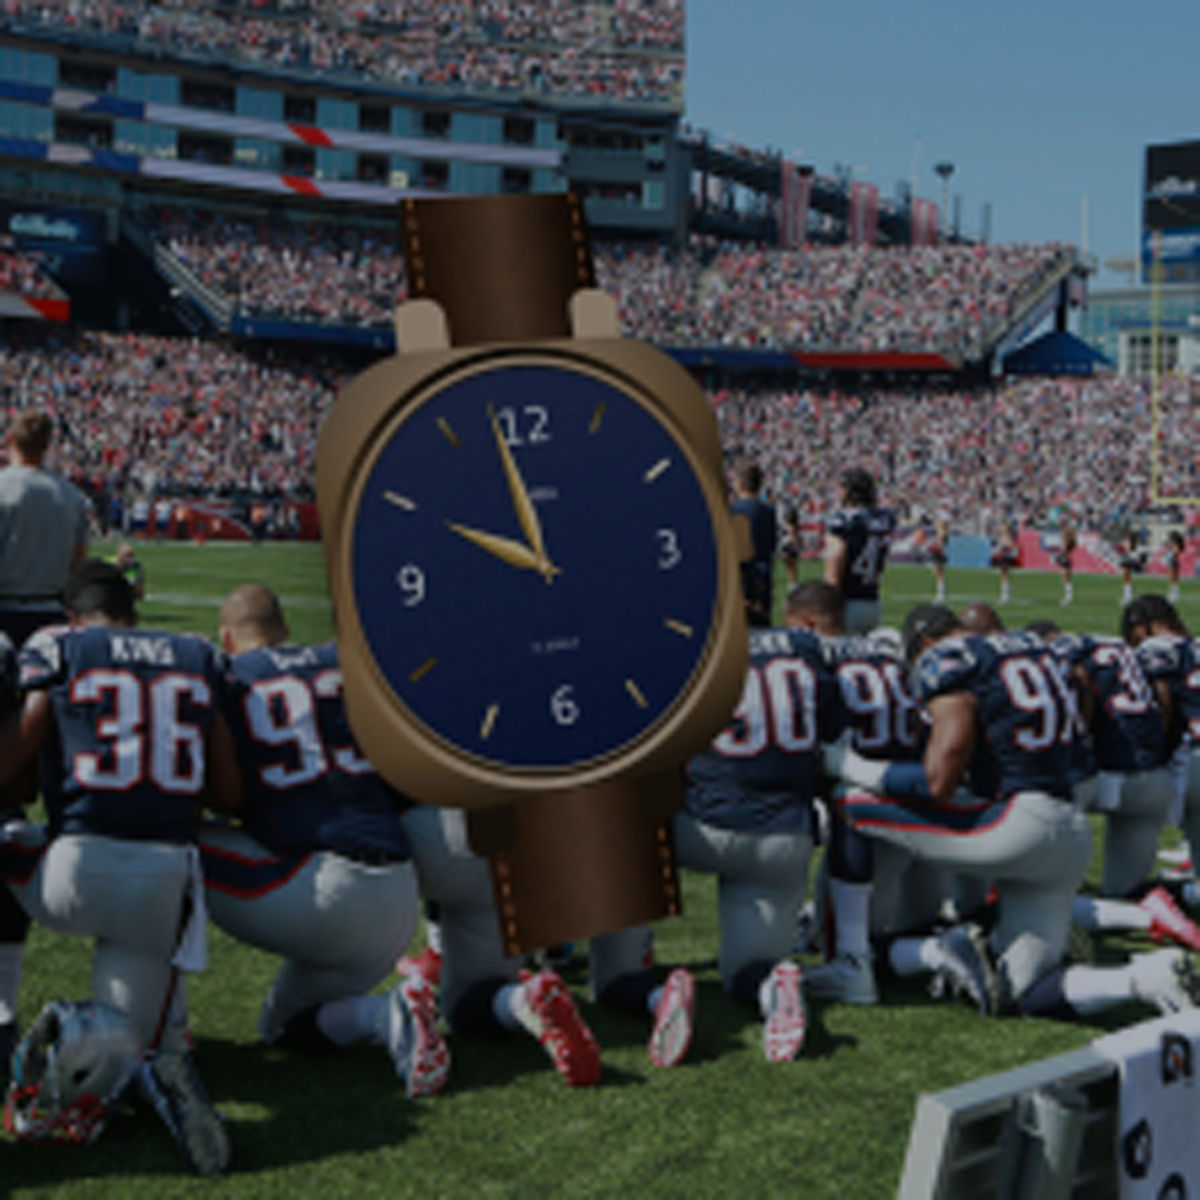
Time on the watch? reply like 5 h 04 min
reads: 9 h 58 min
